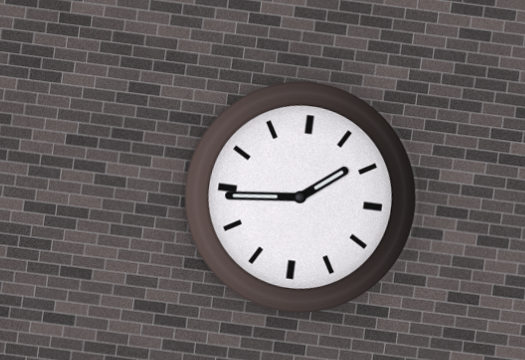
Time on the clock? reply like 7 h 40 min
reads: 1 h 44 min
